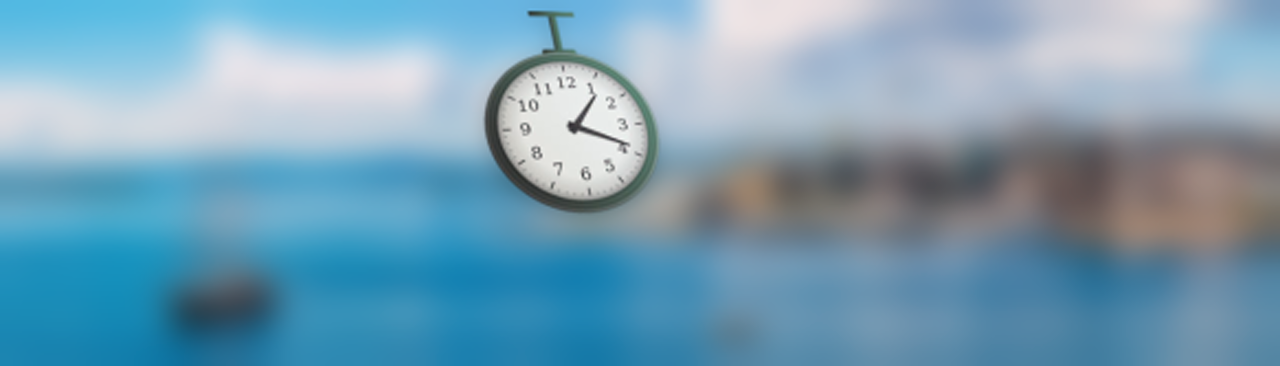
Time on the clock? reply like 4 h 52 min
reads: 1 h 19 min
